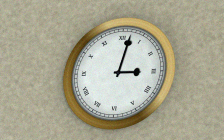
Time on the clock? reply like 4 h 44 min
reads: 3 h 02 min
